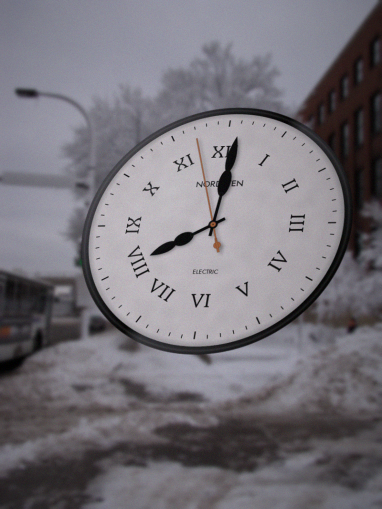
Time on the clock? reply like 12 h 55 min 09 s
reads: 8 h 00 min 57 s
